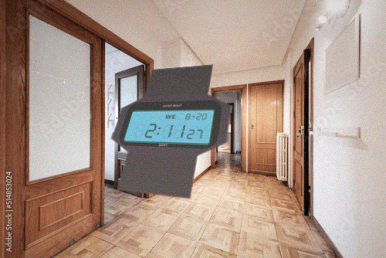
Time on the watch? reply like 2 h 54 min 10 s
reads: 2 h 11 min 27 s
